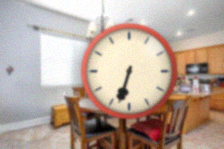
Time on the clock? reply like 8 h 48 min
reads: 6 h 33 min
